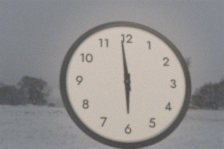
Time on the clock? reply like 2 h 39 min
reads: 5 h 59 min
